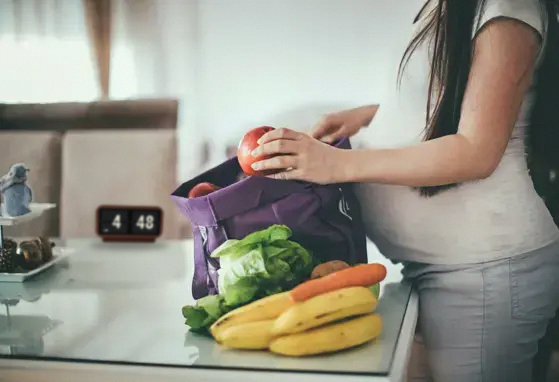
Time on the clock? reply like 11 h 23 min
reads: 4 h 48 min
